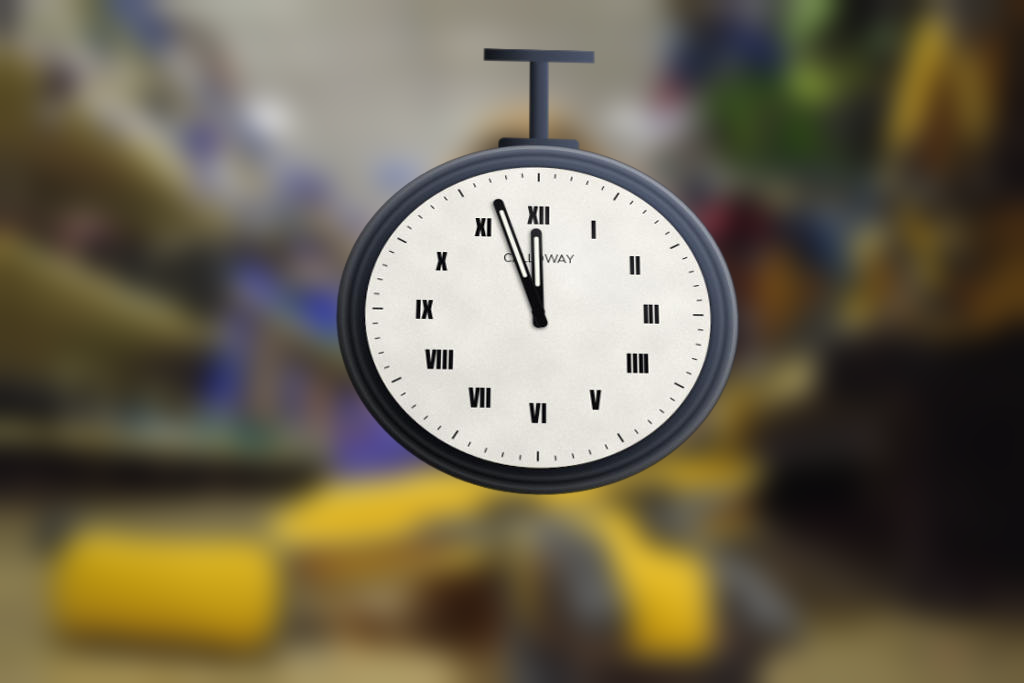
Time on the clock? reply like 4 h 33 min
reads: 11 h 57 min
